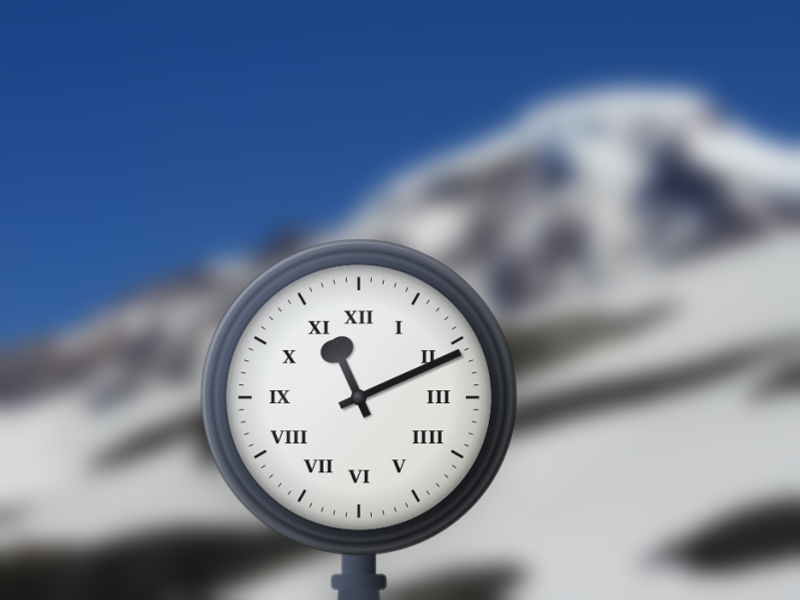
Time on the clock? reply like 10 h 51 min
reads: 11 h 11 min
